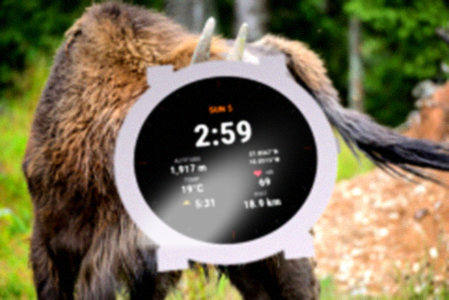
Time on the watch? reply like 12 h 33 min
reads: 2 h 59 min
